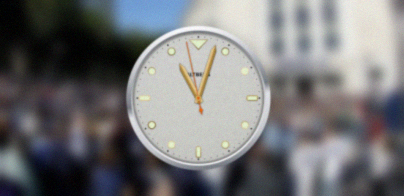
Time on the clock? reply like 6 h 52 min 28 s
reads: 11 h 02 min 58 s
